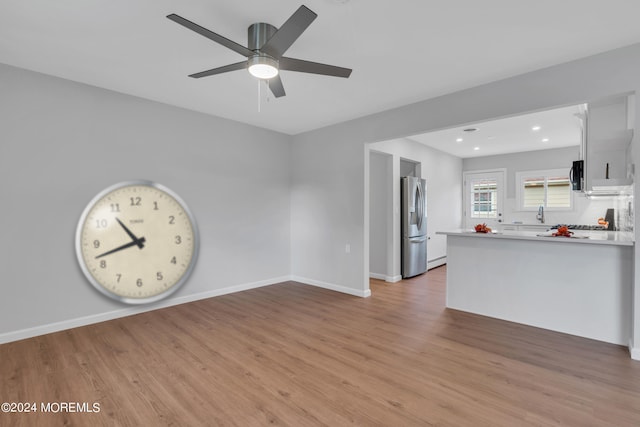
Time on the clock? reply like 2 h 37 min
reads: 10 h 42 min
